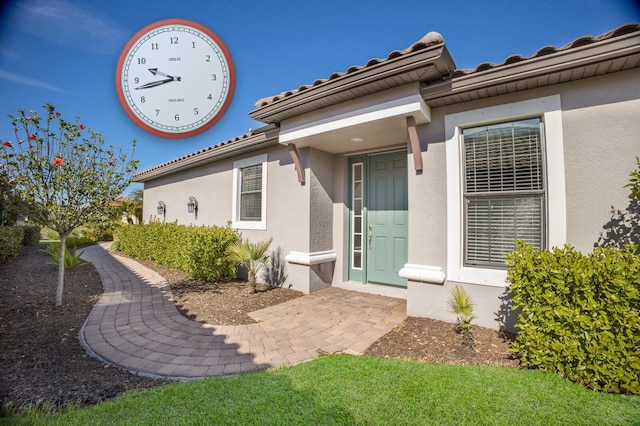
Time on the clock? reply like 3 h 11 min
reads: 9 h 43 min
